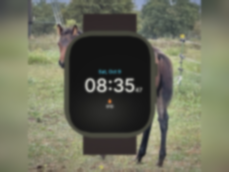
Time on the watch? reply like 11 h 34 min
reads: 8 h 35 min
